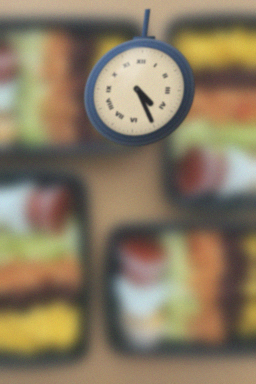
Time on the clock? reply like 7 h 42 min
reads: 4 h 25 min
